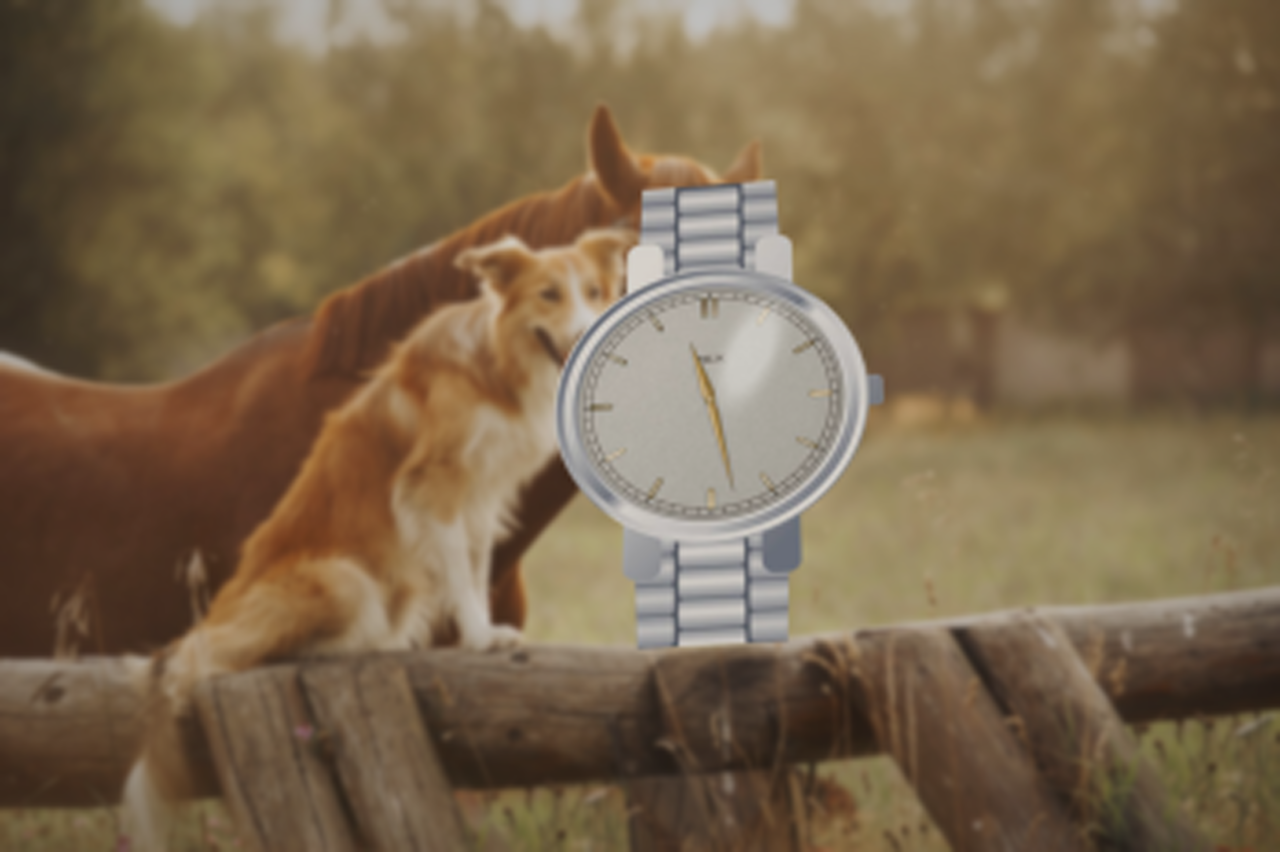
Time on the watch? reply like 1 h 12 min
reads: 11 h 28 min
